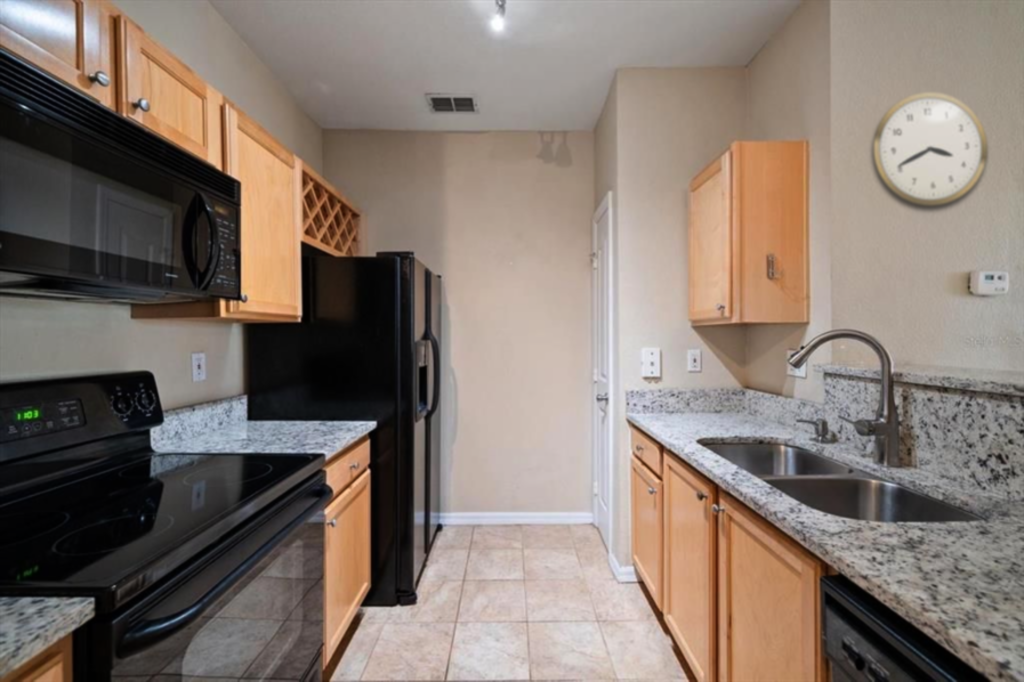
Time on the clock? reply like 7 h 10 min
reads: 3 h 41 min
